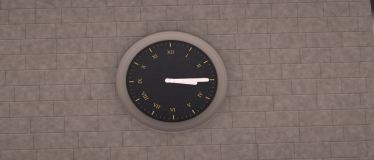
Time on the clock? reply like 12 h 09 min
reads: 3 h 15 min
